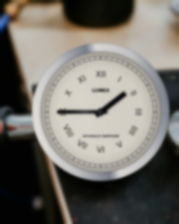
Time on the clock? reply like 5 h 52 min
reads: 1 h 45 min
